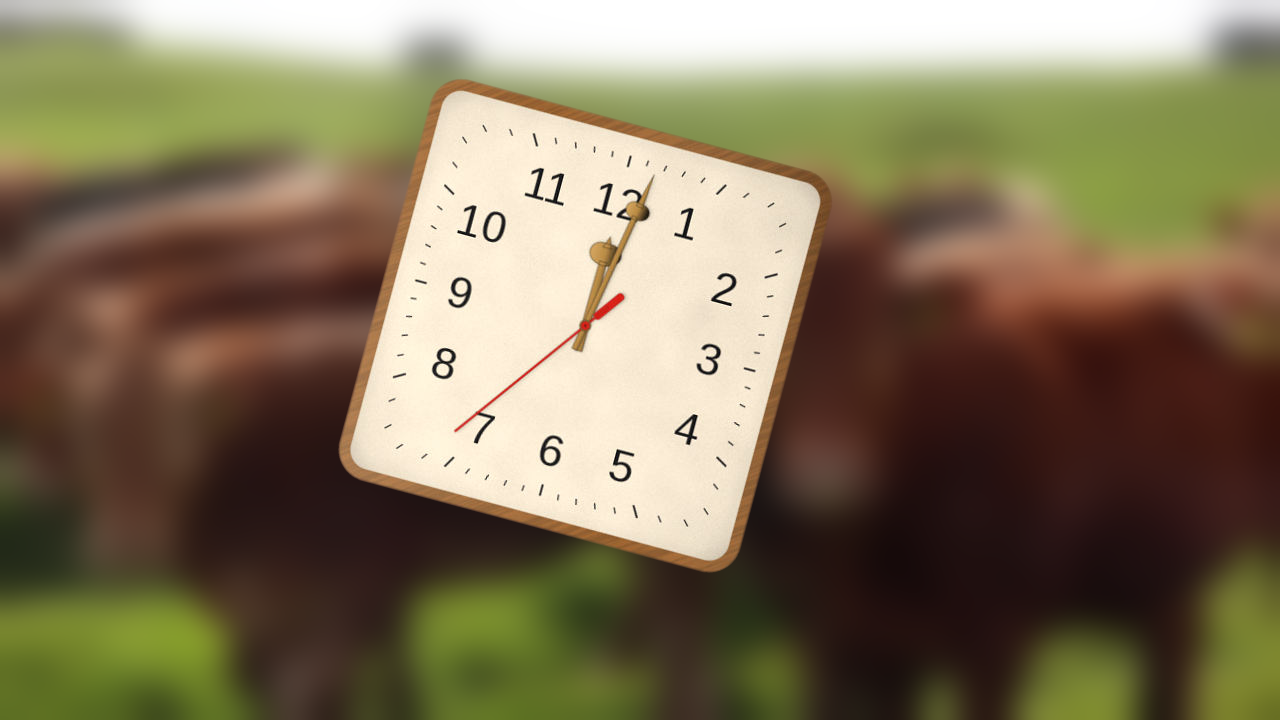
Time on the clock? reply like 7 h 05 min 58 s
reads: 12 h 01 min 36 s
